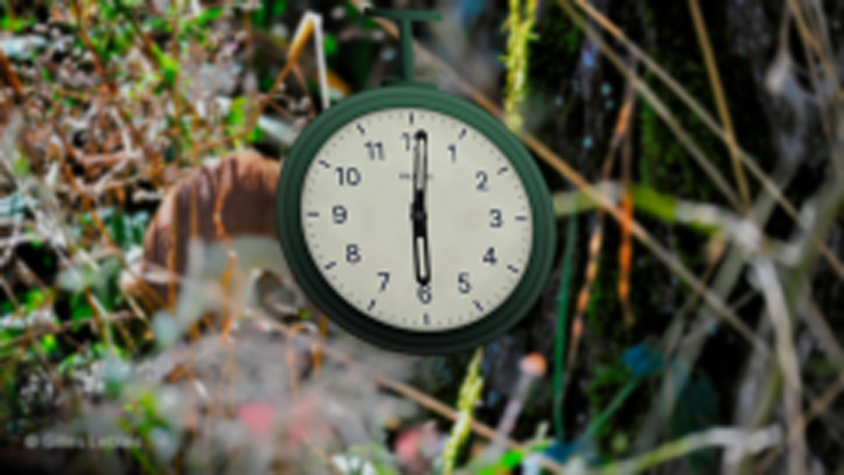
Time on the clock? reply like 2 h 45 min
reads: 6 h 01 min
